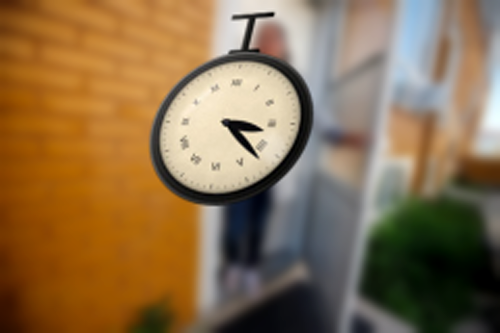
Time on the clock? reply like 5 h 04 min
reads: 3 h 22 min
